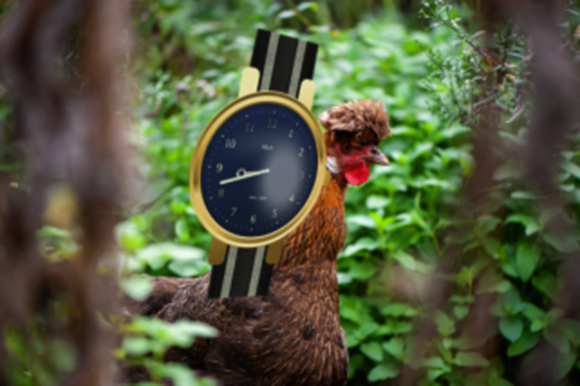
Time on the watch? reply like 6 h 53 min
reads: 8 h 42 min
